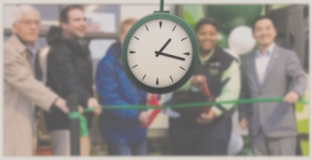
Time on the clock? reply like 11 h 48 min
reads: 1 h 17 min
